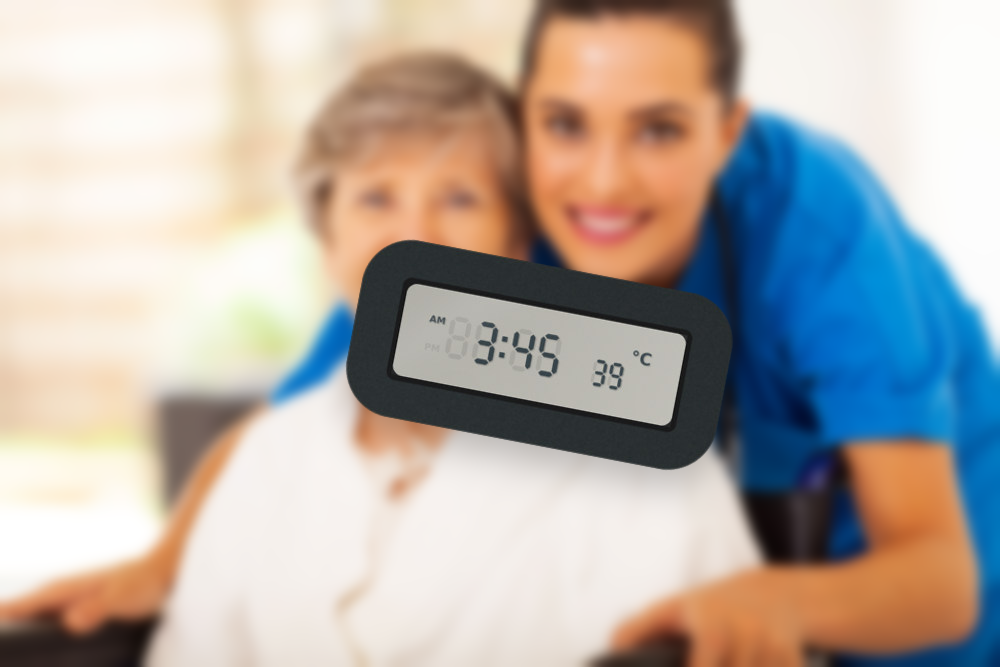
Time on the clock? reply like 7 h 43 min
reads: 3 h 45 min
